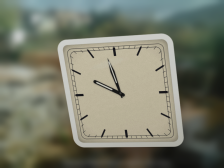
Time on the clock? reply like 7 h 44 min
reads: 9 h 58 min
